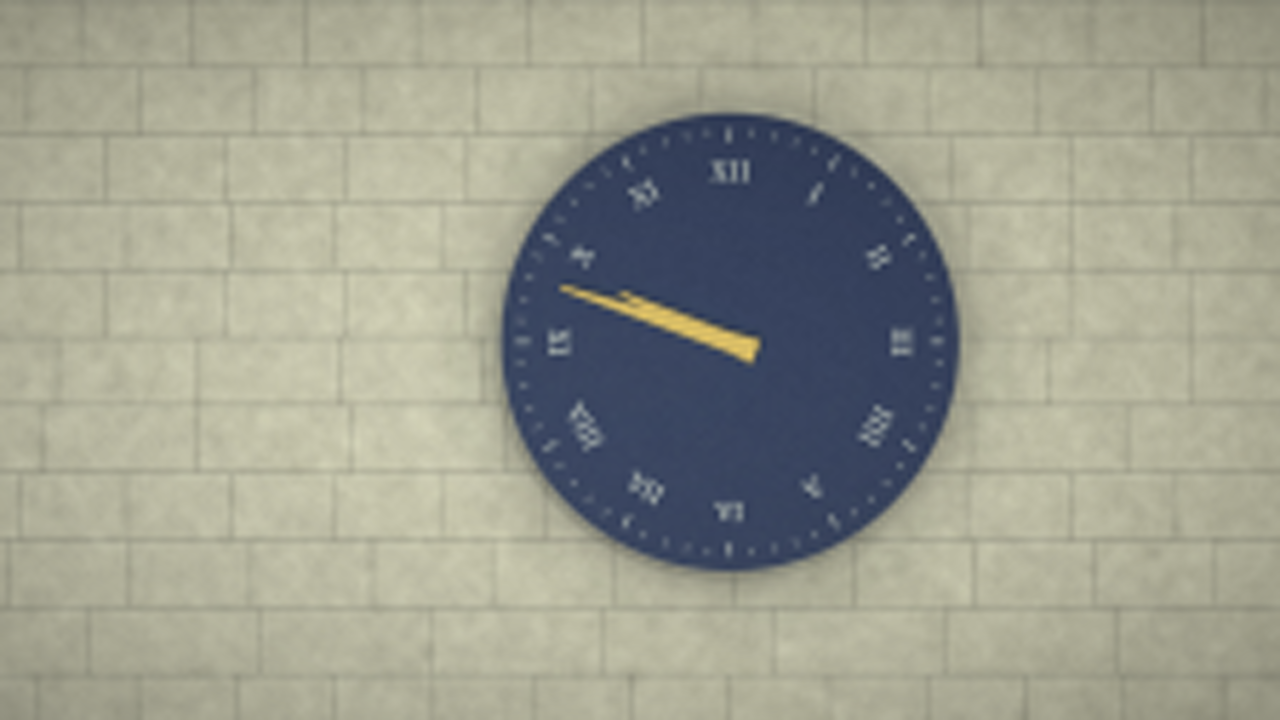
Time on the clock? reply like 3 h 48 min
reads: 9 h 48 min
